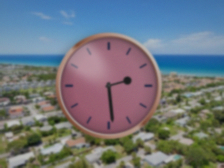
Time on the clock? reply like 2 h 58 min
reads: 2 h 29 min
